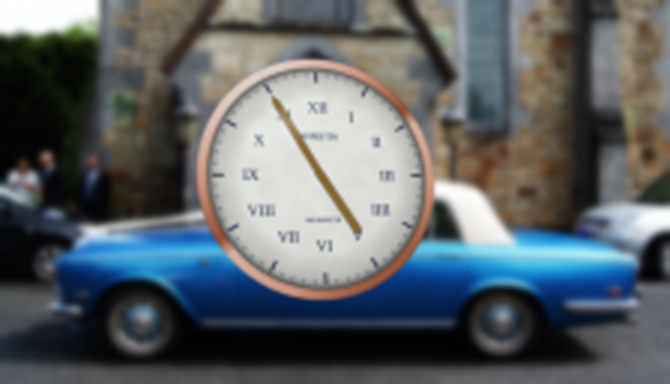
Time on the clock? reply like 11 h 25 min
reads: 4 h 55 min
